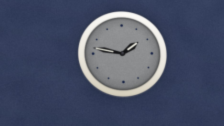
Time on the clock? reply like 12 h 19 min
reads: 1 h 47 min
